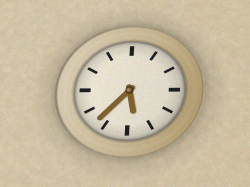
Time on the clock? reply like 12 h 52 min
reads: 5 h 37 min
